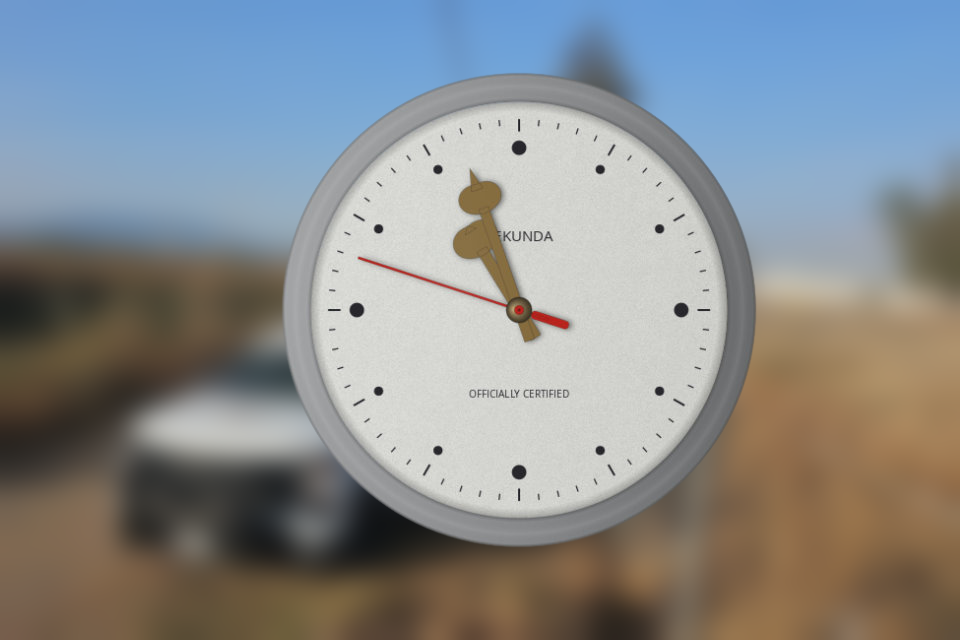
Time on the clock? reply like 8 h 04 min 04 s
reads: 10 h 56 min 48 s
